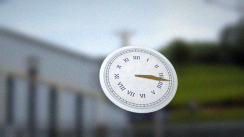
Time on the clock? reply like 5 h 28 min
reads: 3 h 17 min
